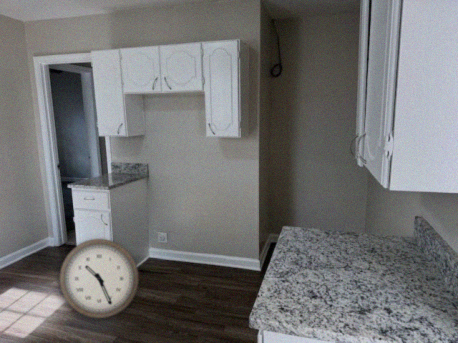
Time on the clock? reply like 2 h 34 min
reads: 10 h 26 min
